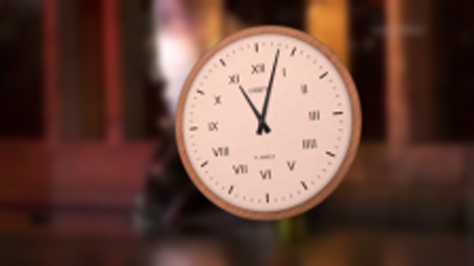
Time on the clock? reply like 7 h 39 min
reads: 11 h 03 min
